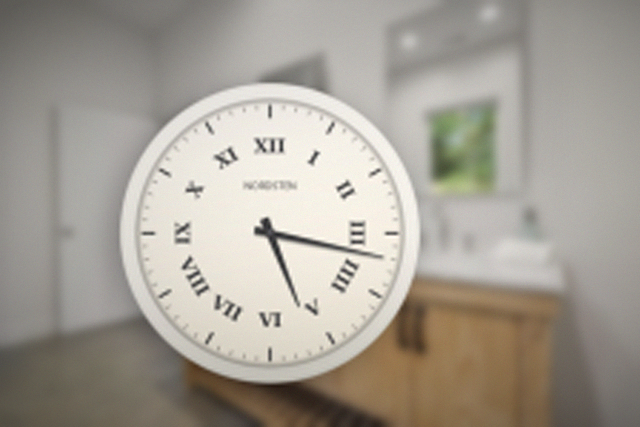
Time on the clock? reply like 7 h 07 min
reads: 5 h 17 min
